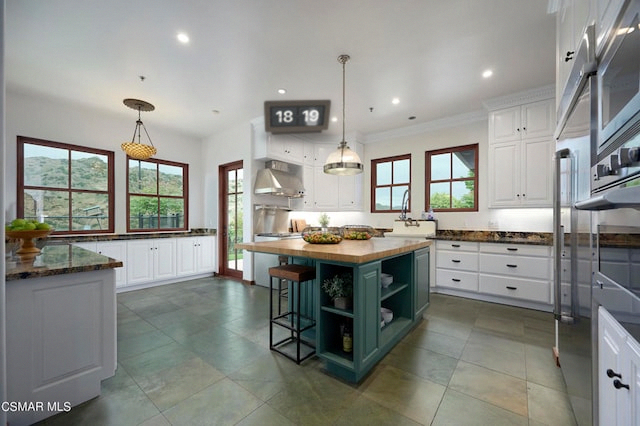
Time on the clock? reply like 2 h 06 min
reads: 18 h 19 min
